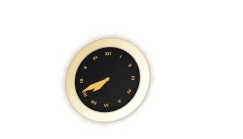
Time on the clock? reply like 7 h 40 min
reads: 7 h 41 min
